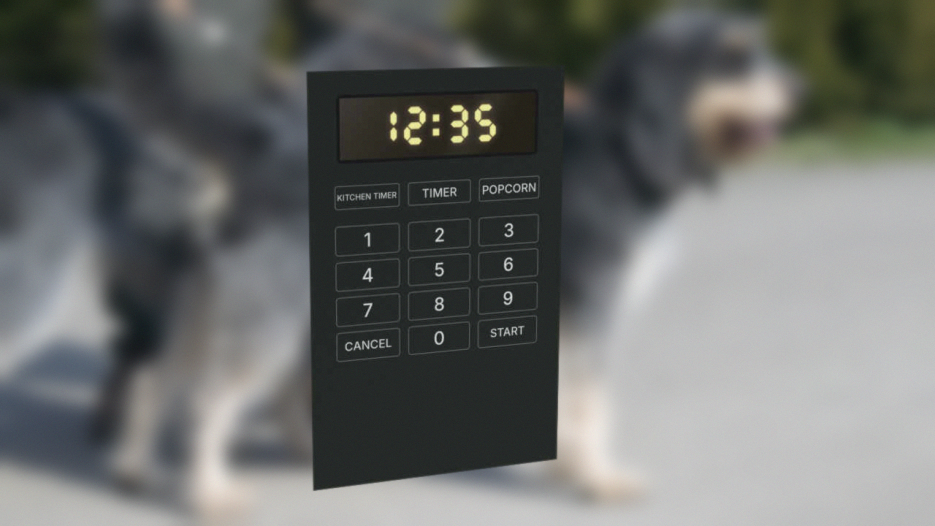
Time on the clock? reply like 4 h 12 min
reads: 12 h 35 min
